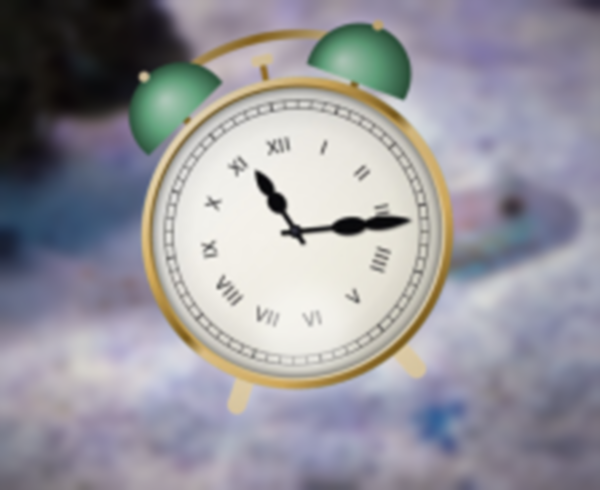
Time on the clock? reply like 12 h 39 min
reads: 11 h 16 min
